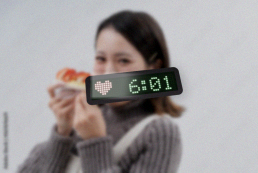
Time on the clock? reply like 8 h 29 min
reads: 6 h 01 min
